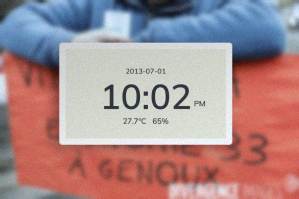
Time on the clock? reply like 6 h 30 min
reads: 10 h 02 min
